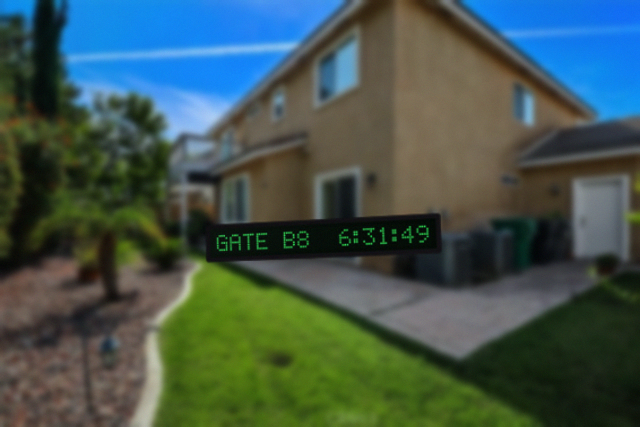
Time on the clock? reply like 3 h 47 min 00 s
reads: 6 h 31 min 49 s
